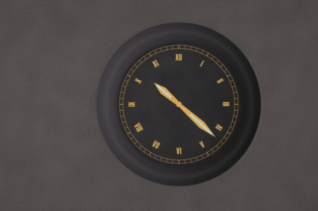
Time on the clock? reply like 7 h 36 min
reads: 10 h 22 min
